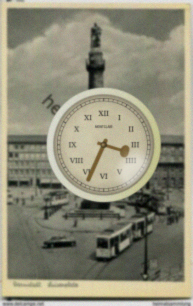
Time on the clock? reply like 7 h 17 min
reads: 3 h 34 min
